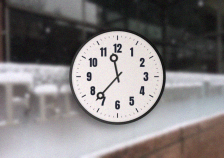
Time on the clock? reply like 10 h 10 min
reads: 11 h 37 min
